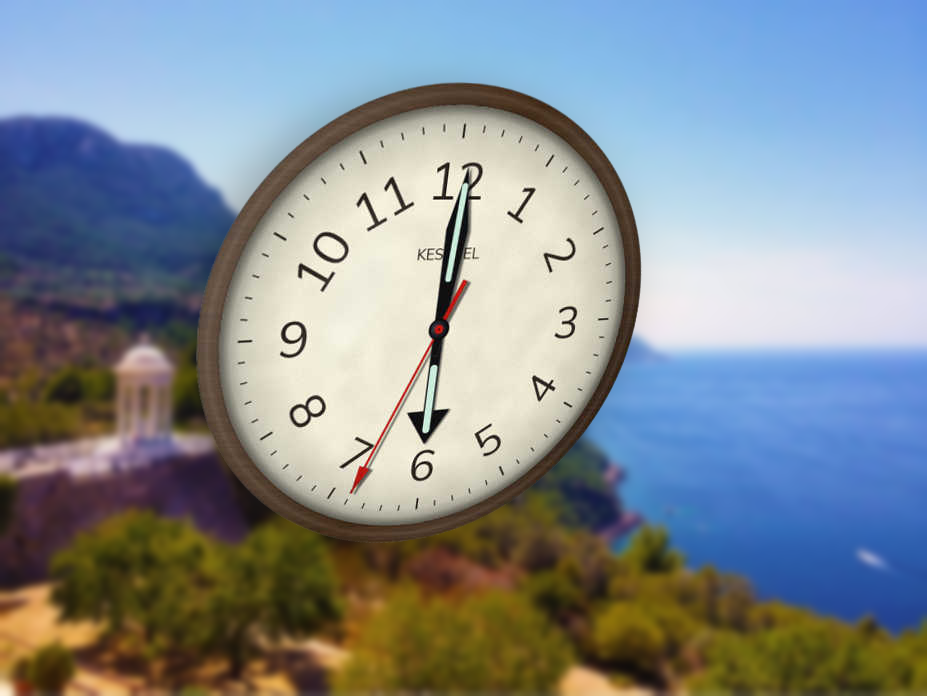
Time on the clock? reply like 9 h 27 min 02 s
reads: 6 h 00 min 34 s
